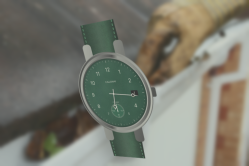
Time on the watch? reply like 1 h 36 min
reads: 6 h 16 min
